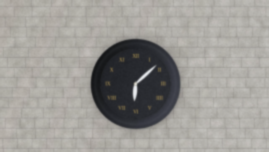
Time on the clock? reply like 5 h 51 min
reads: 6 h 08 min
